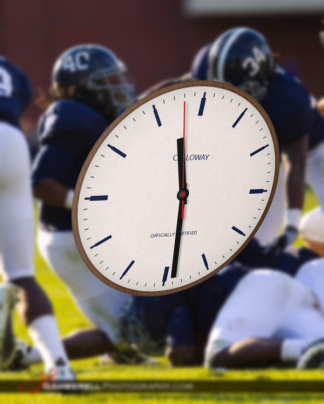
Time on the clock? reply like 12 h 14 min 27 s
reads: 11 h 28 min 58 s
